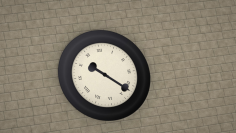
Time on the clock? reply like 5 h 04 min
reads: 10 h 22 min
